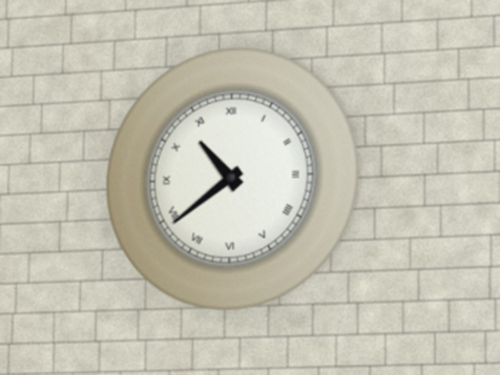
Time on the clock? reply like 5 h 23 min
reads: 10 h 39 min
